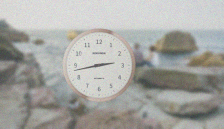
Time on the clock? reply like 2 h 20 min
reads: 2 h 43 min
